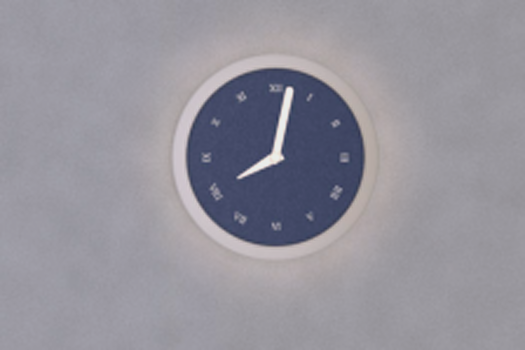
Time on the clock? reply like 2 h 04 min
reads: 8 h 02 min
